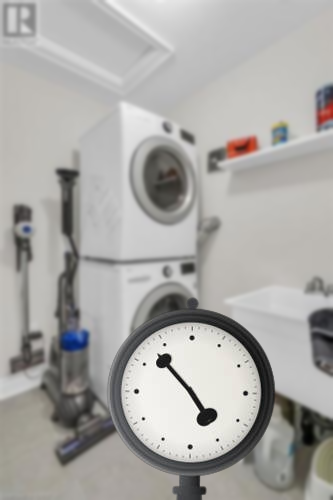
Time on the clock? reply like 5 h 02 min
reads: 4 h 53 min
